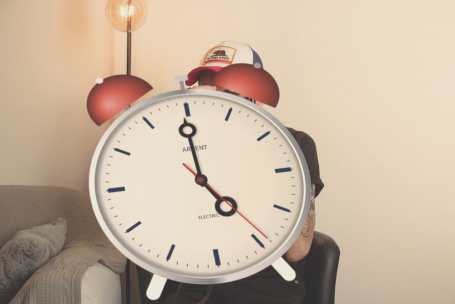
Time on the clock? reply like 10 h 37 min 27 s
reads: 4 h 59 min 24 s
